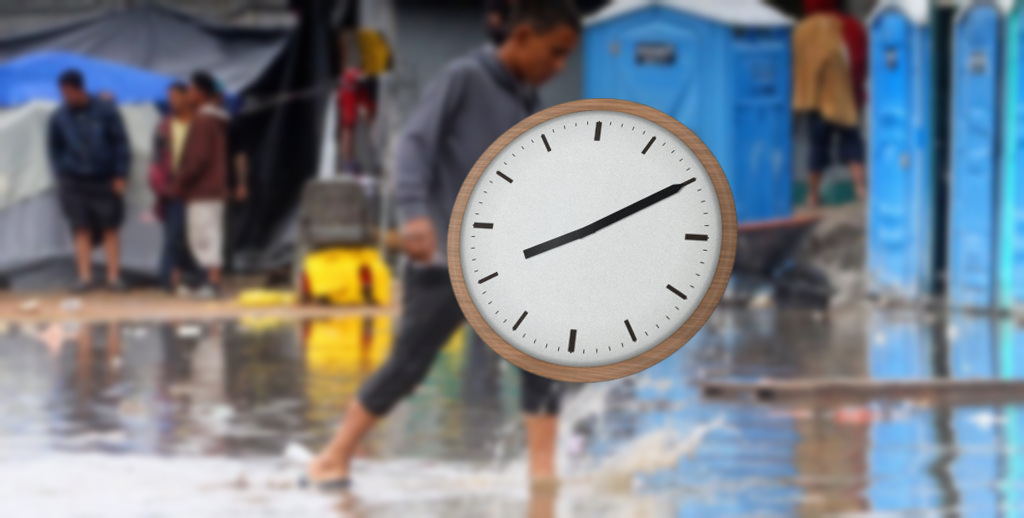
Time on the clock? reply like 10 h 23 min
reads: 8 h 10 min
